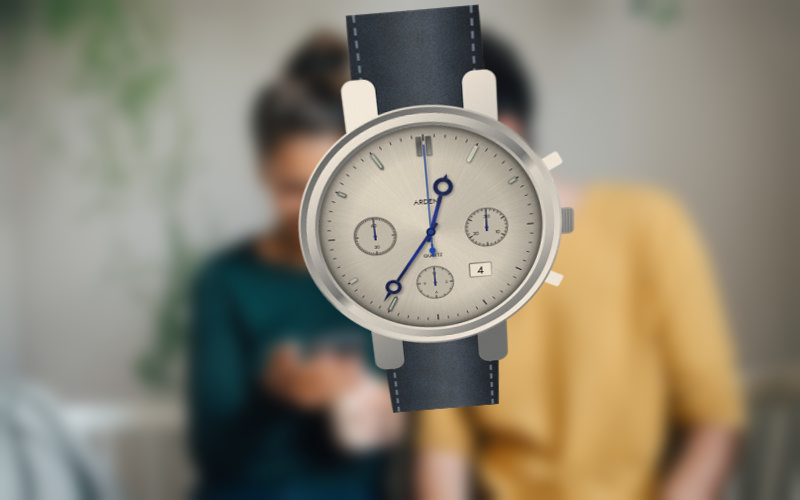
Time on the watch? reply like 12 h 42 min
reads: 12 h 36 min
